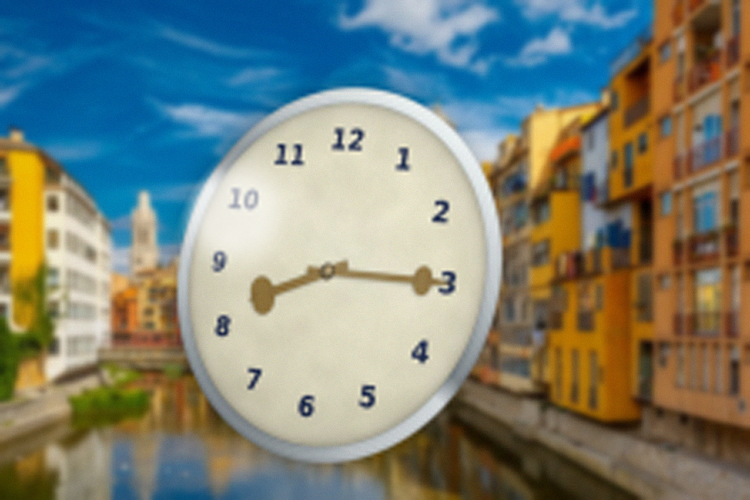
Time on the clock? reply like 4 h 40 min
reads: 8 h 15 min
